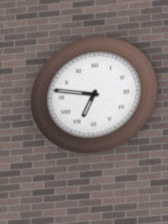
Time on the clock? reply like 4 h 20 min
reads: 6 h 47 min
